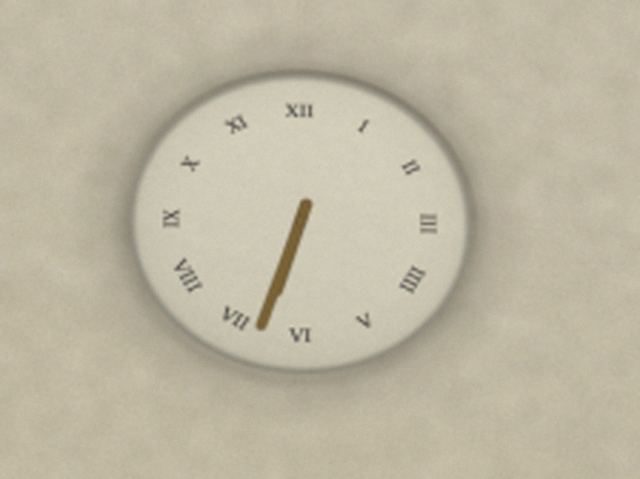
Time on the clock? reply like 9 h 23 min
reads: 6 h 33 min
